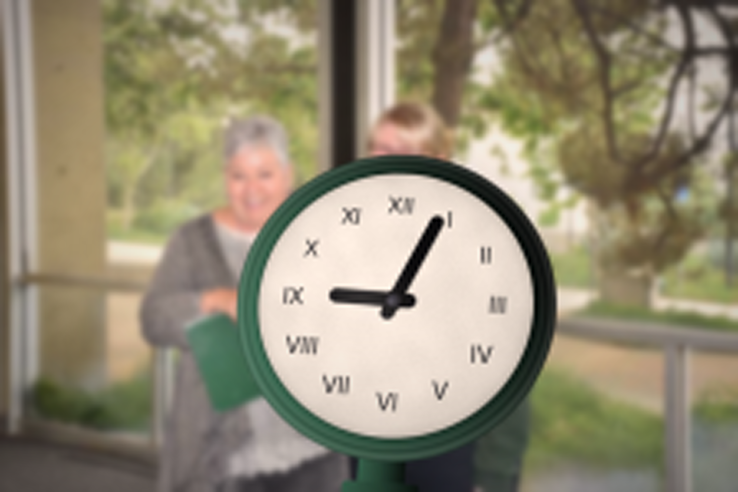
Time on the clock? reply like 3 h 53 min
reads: 9 h 04 min
